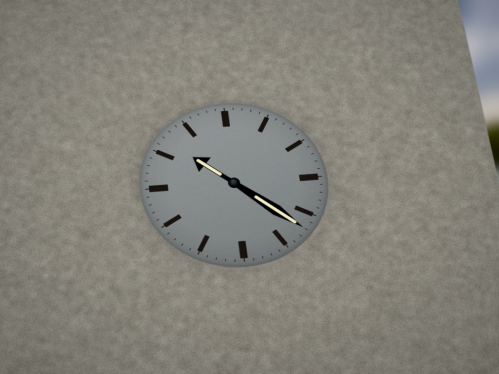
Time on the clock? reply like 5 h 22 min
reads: 10 h 22 min
